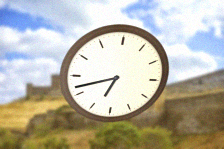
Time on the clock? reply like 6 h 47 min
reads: 6 h 42 min
